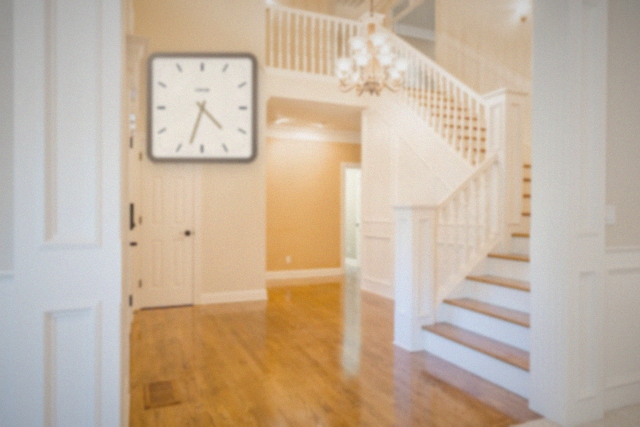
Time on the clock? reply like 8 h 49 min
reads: 4 h 33 min
